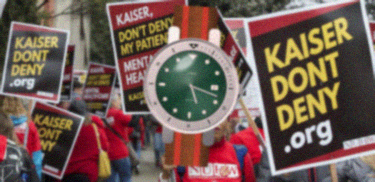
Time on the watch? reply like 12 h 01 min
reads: 5 h 18 min
